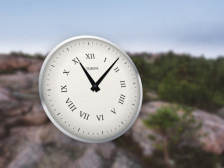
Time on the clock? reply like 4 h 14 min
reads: 11 h 08 min
